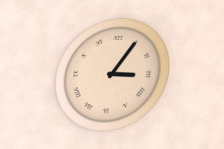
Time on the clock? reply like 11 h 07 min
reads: 3 h 05 min
